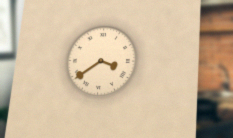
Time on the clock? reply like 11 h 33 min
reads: 3 h 39 min
